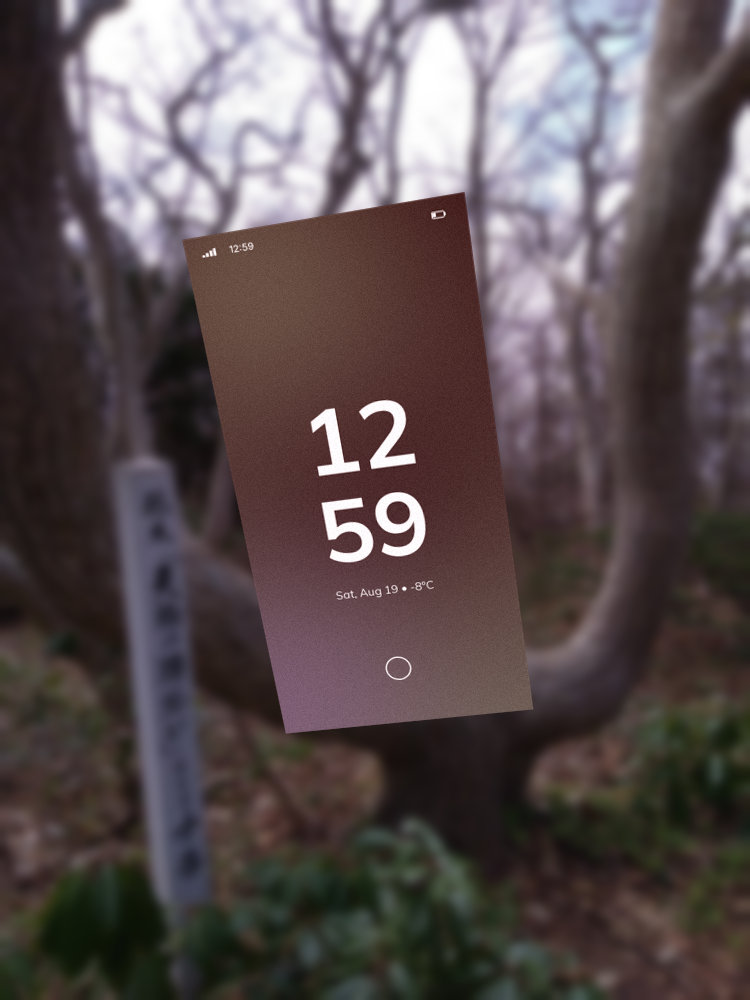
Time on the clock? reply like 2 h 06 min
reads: 12 h 59 min
